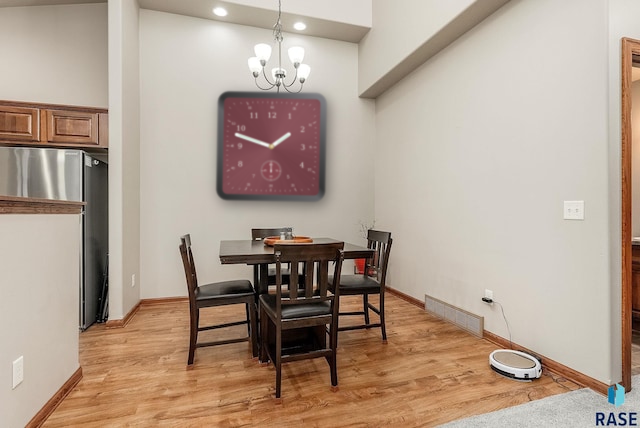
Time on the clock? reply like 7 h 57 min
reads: 1 h 48 min
